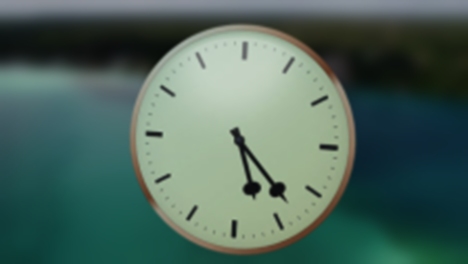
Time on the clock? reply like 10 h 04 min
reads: 5 h 23 min
